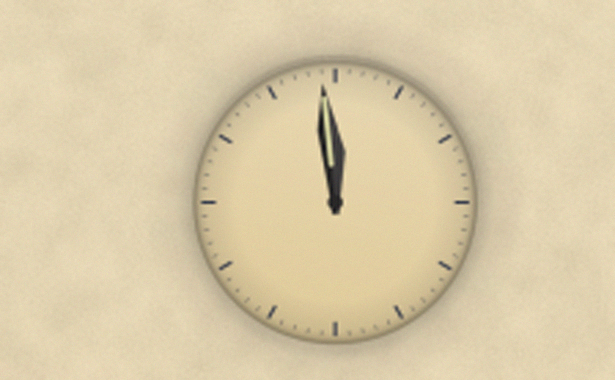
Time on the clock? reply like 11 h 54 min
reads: 11 h 59 min
